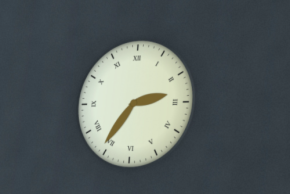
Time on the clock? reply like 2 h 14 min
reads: 2 h 36 min
